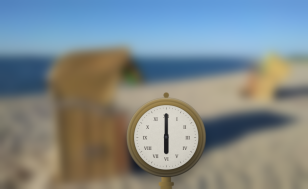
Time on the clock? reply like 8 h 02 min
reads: 6 h 00 min
